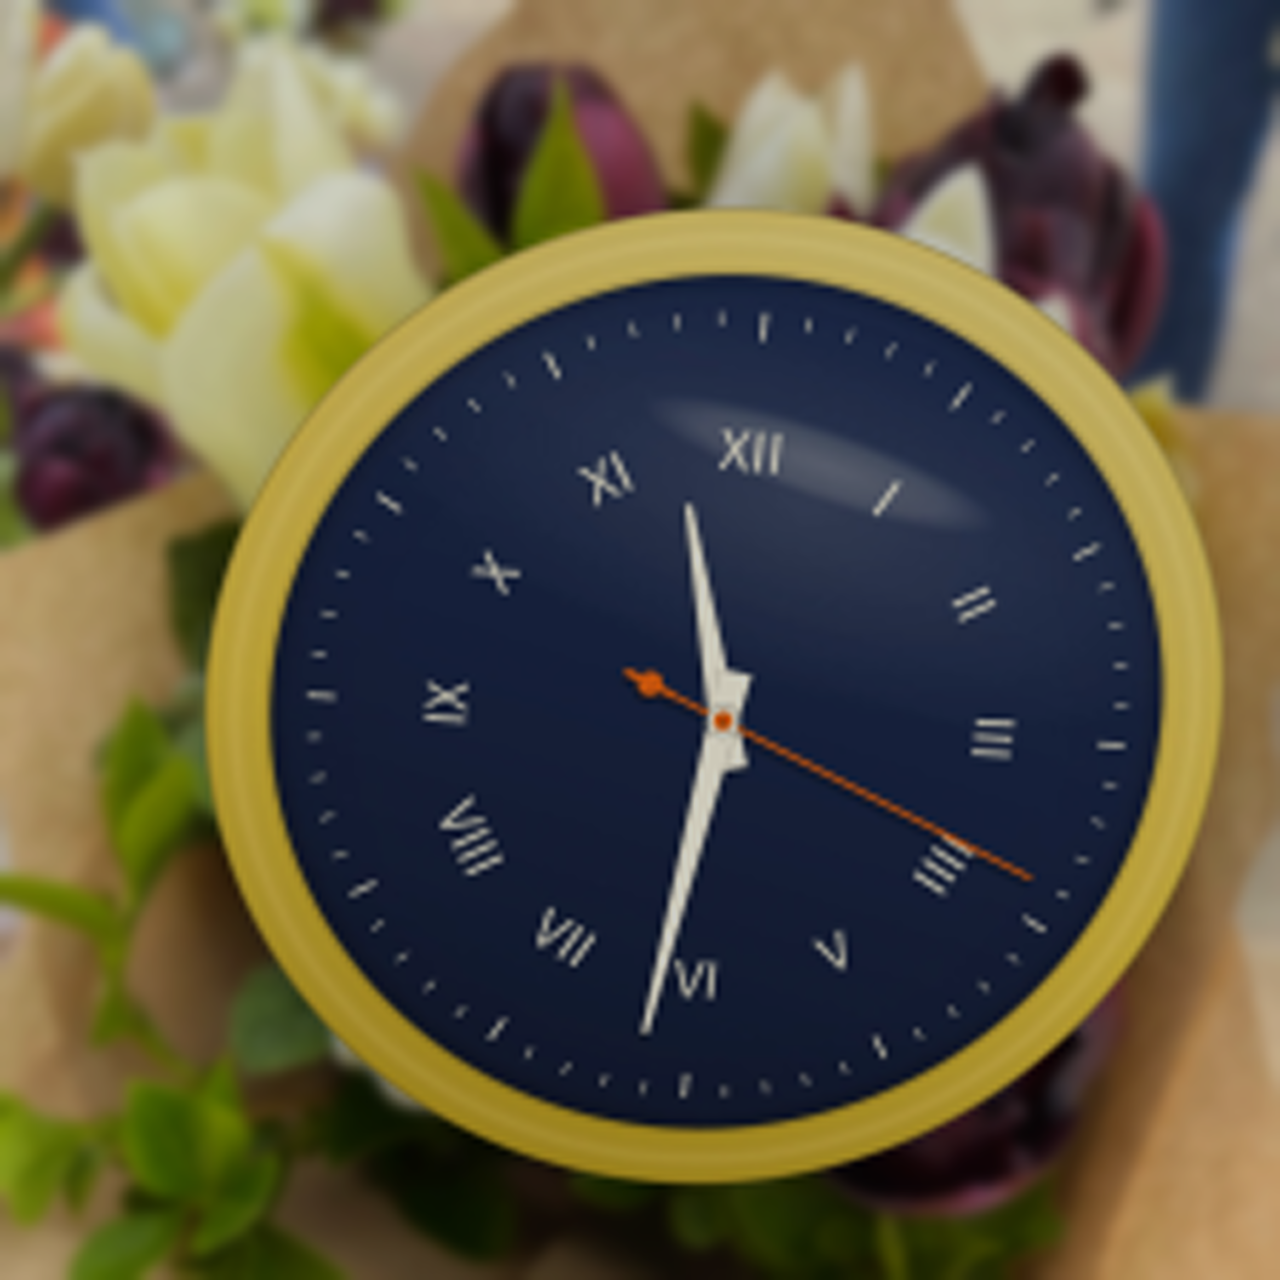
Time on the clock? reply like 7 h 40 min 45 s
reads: 11 h 31 min 19 s
